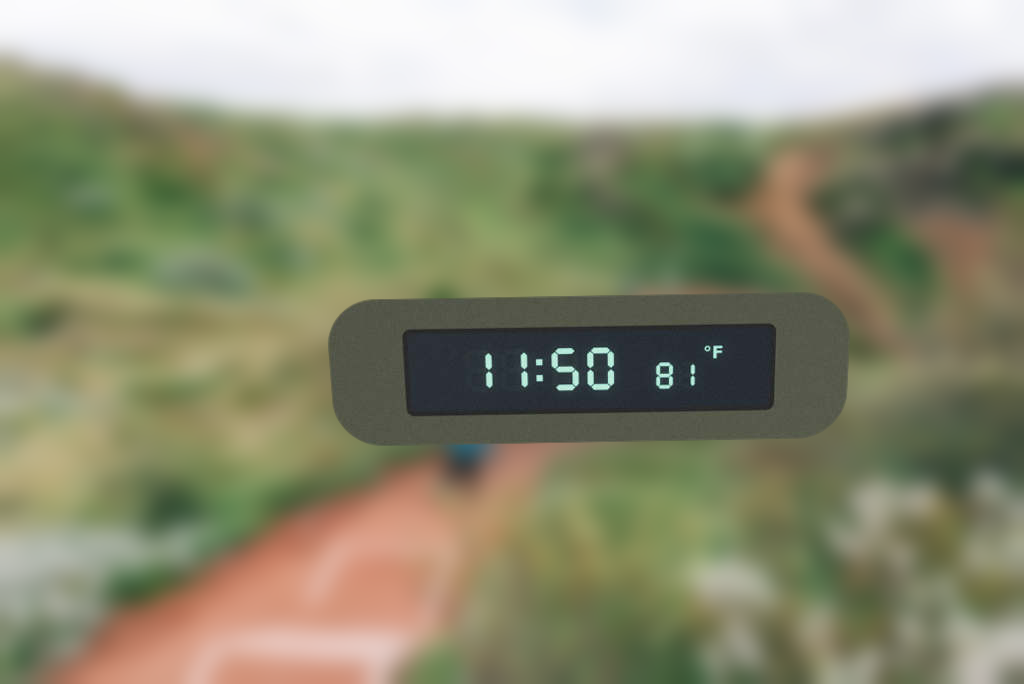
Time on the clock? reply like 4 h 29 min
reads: 11 h 50 min
